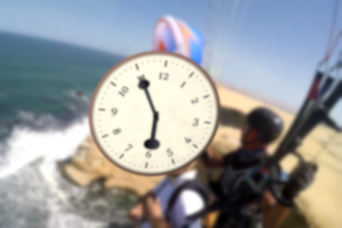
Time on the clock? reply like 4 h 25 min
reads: 5 h 55 min
